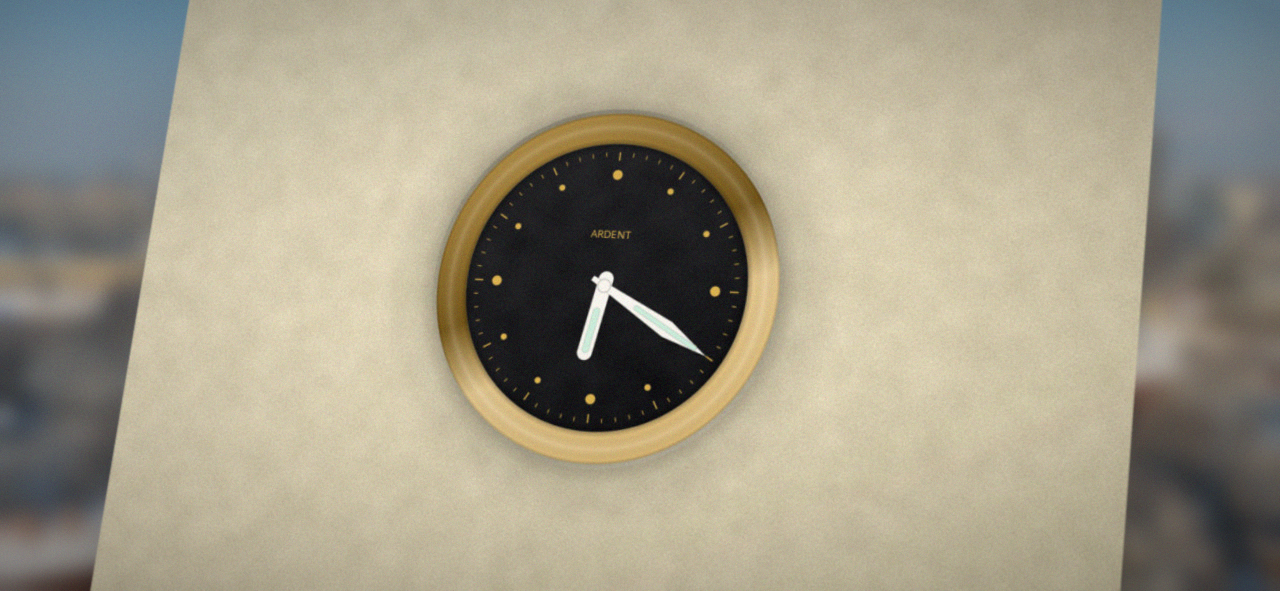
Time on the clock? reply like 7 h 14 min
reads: 6 h 20 min
